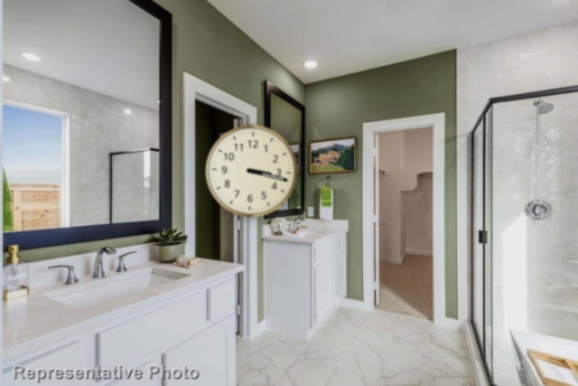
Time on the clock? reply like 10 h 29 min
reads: 3 h 17 min
